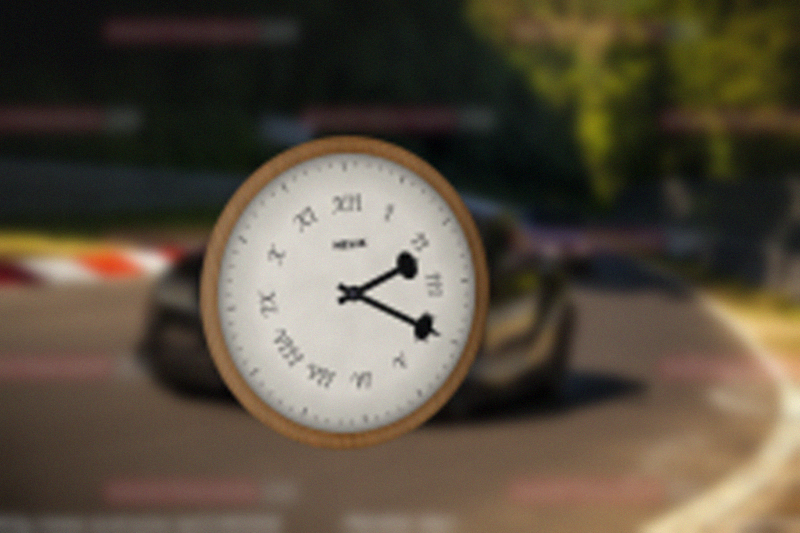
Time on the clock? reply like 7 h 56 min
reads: 2 h 20 min
